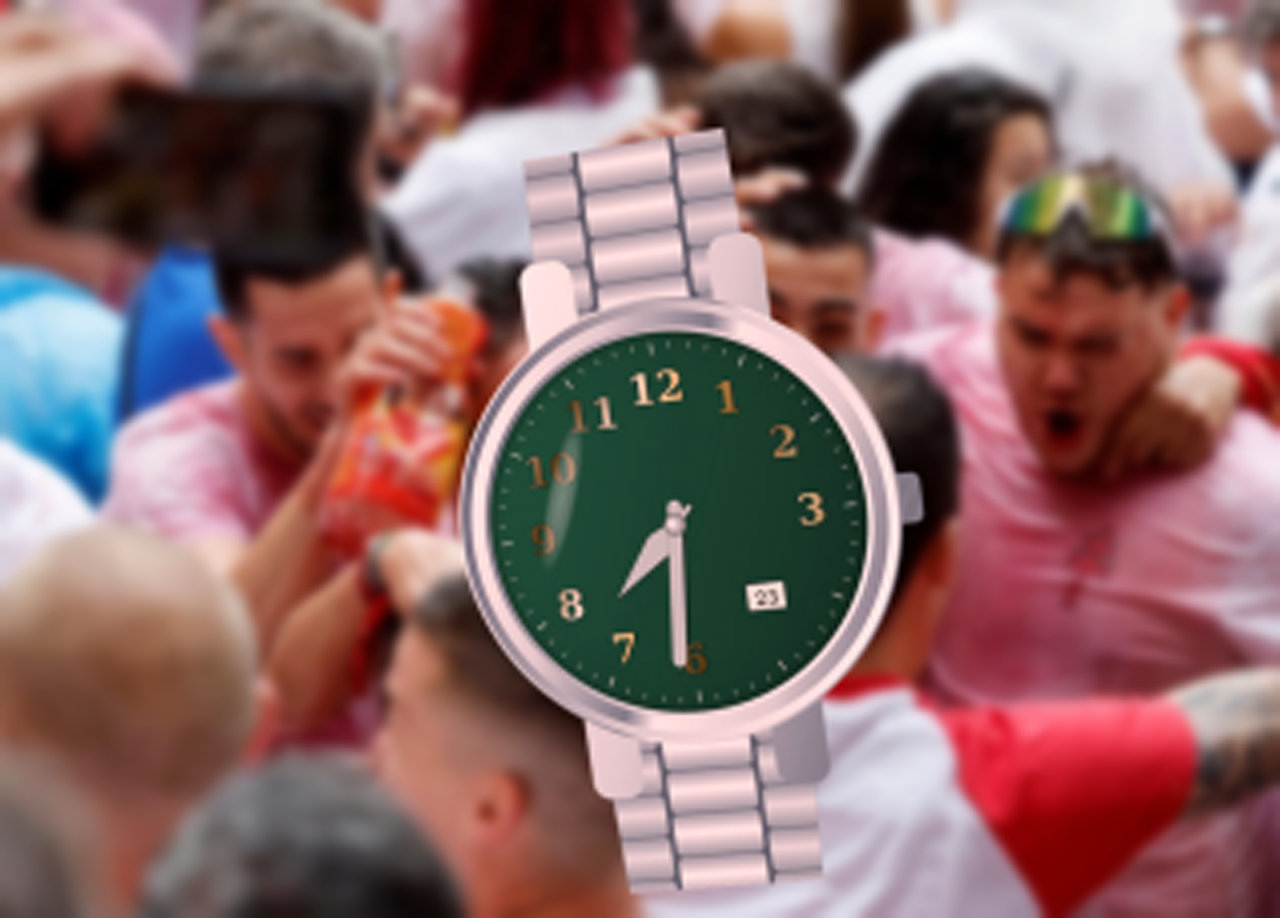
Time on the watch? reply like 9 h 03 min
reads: 7 h 31 min
